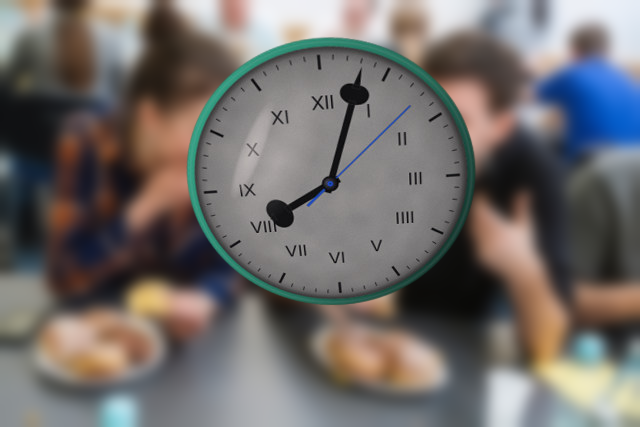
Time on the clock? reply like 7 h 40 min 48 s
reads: 8 h 03 min 08 s
